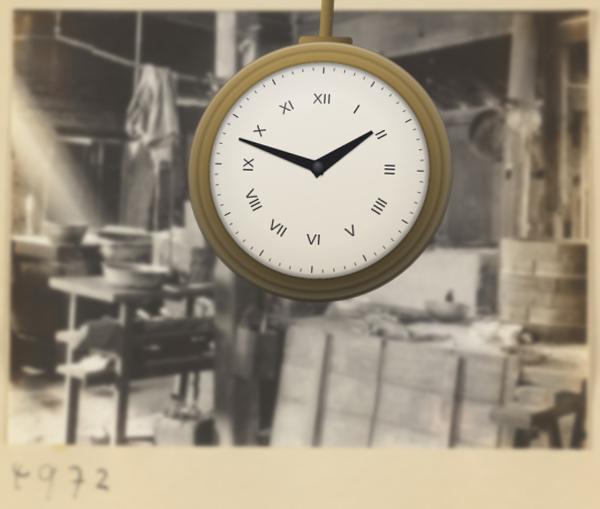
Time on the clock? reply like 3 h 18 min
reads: 1 h 48 min
